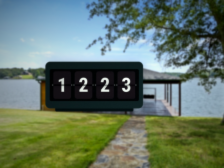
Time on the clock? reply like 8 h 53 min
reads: 12 h 23 min
